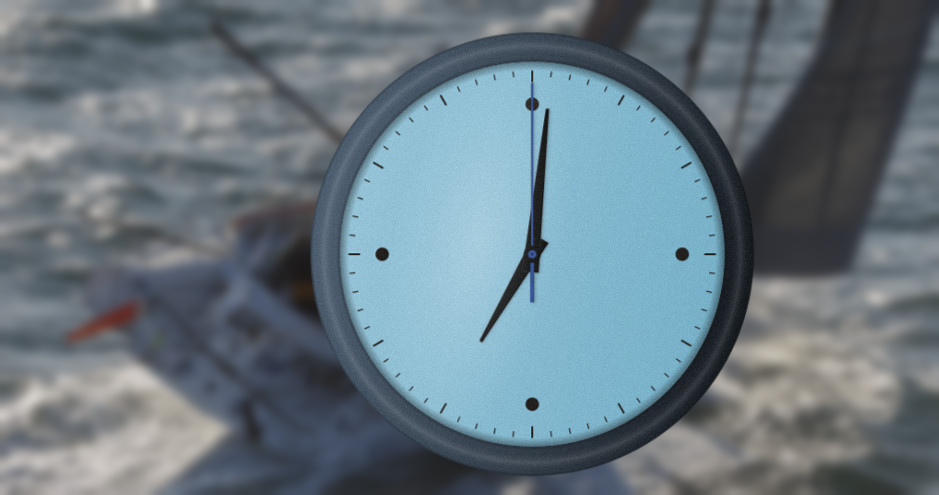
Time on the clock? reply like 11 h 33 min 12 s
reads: 7 h 01 min 00 s
